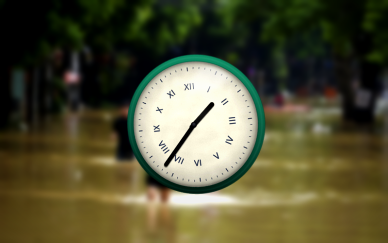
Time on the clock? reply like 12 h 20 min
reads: 1 h 37 min
